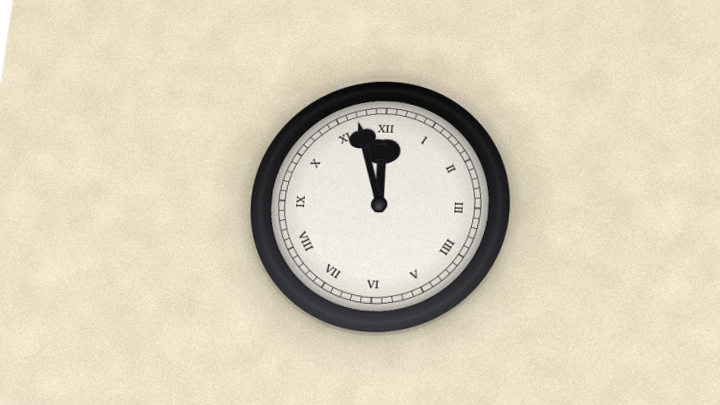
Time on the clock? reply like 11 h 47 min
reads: 11 h 57 min
